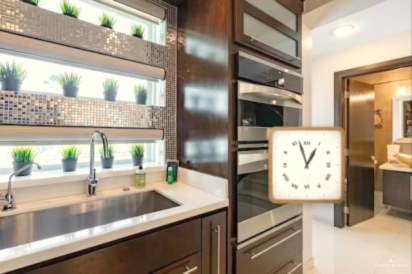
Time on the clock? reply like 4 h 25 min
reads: 12 h 57 min
